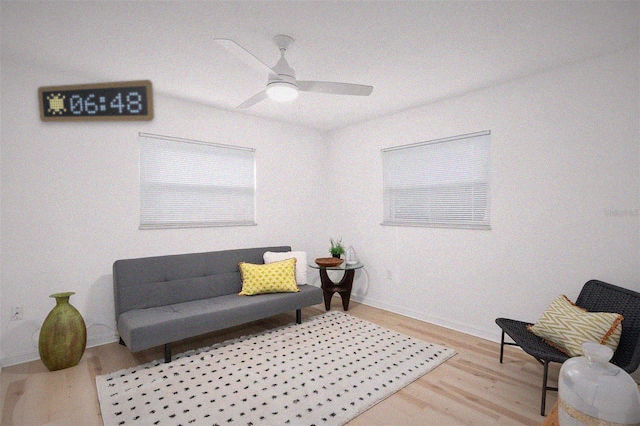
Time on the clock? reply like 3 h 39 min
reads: 6 h 48 min
